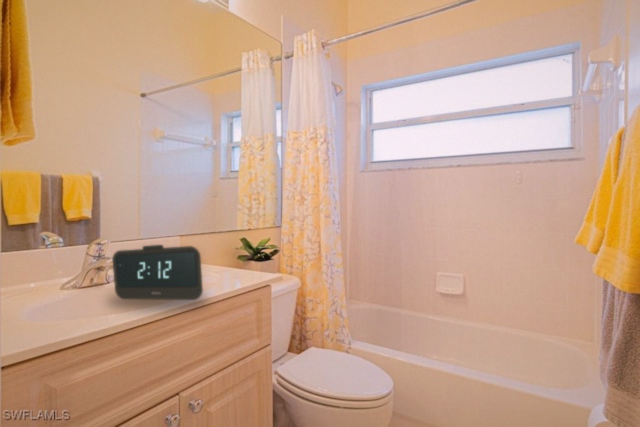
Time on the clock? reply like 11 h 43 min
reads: 2 h 12 min
